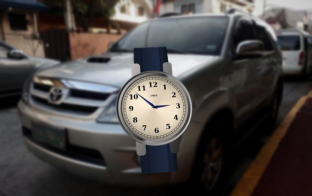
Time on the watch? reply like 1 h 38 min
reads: 2 h 52 min
